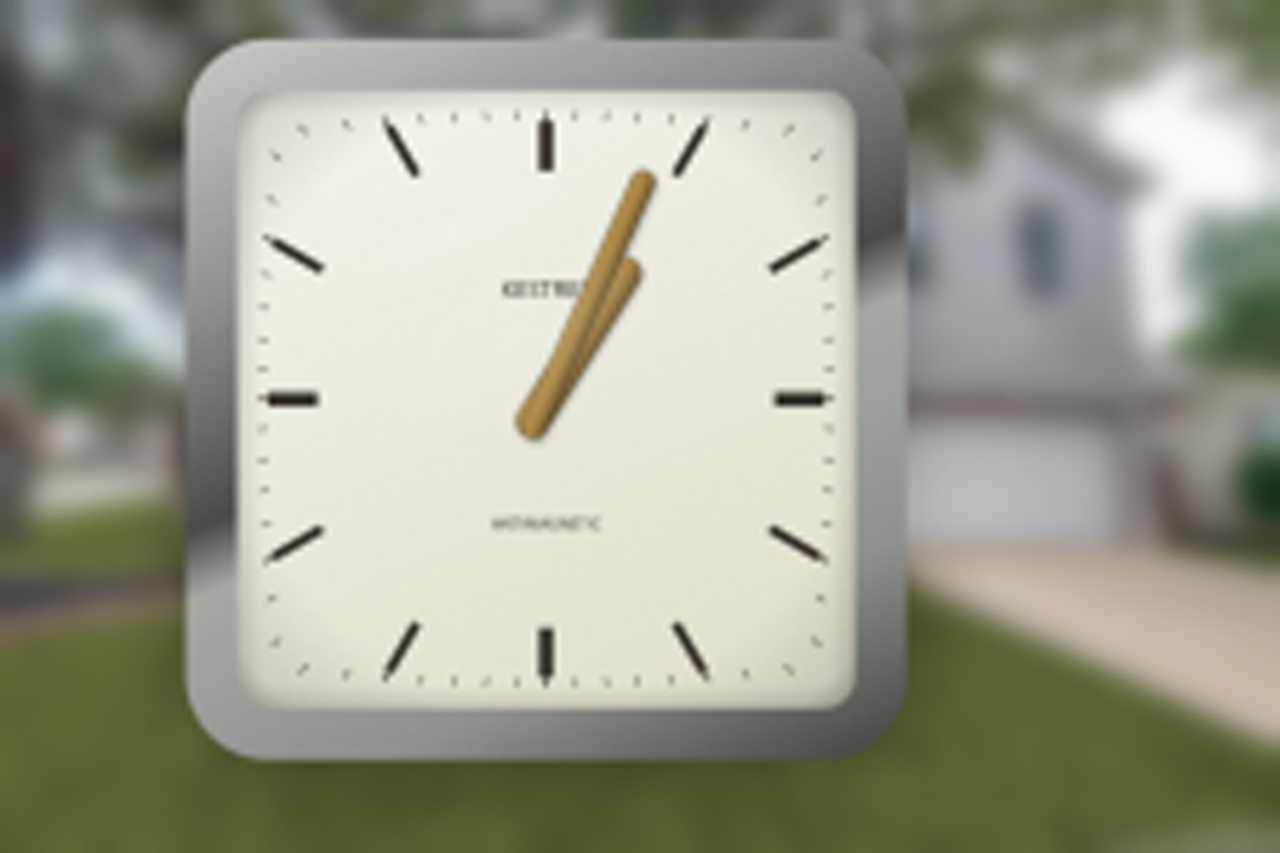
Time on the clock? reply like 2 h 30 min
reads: 1 h 04 min
